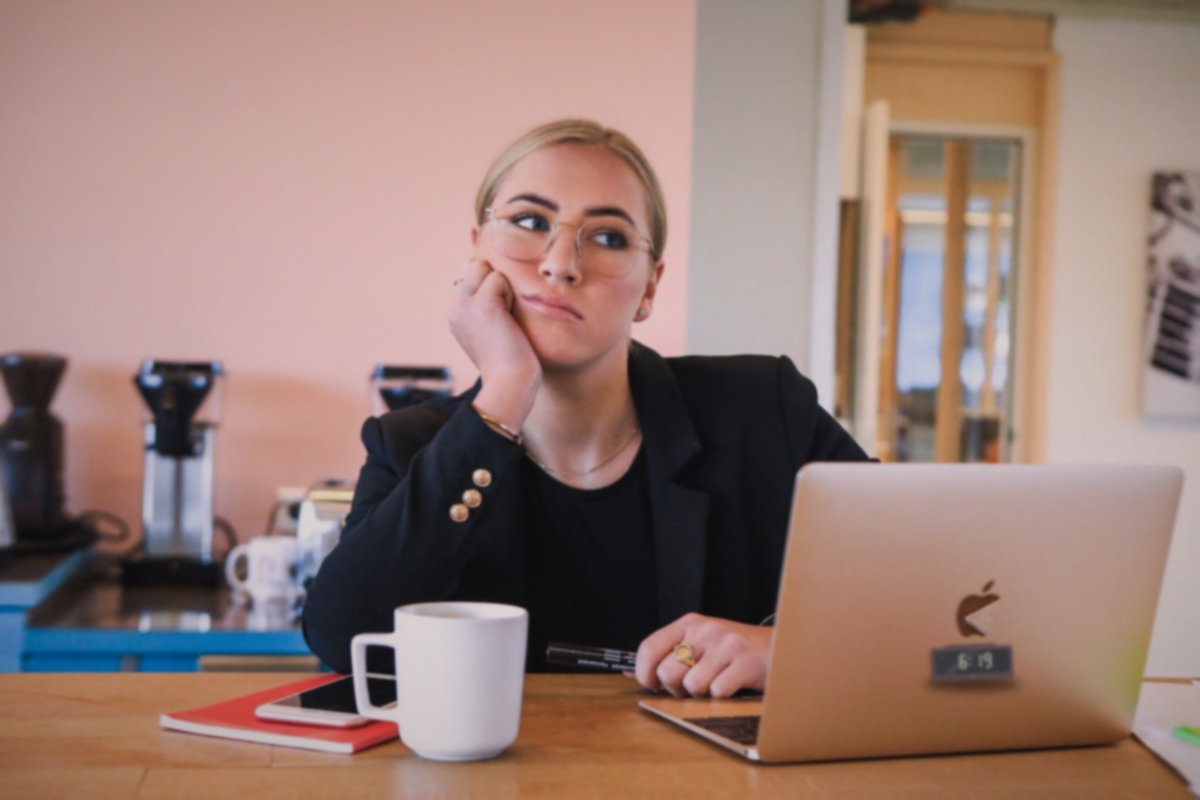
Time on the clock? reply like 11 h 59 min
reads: 6 h 19 min
